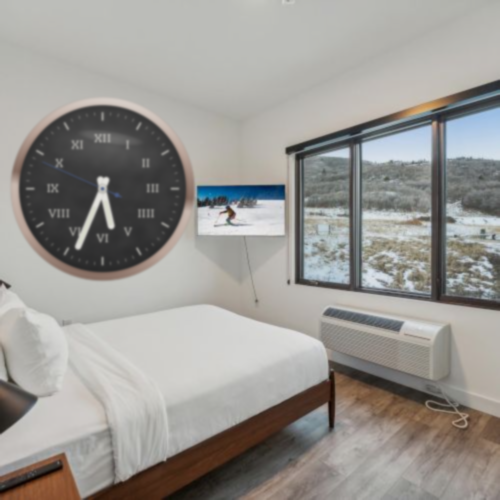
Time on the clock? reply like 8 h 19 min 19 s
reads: 5 h 33 min 49 s
